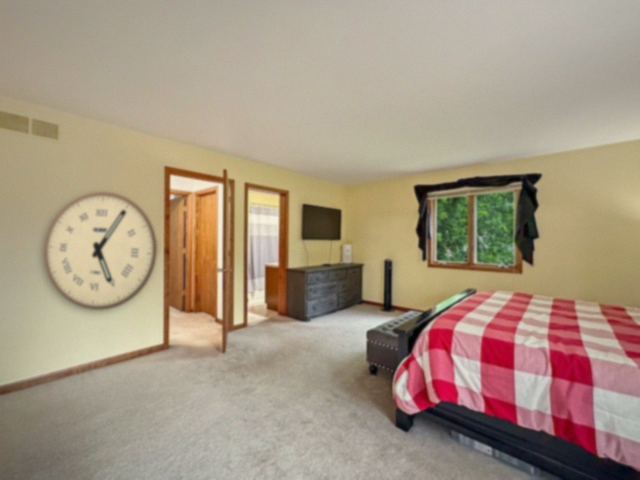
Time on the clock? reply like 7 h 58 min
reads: 5 h 05 min
